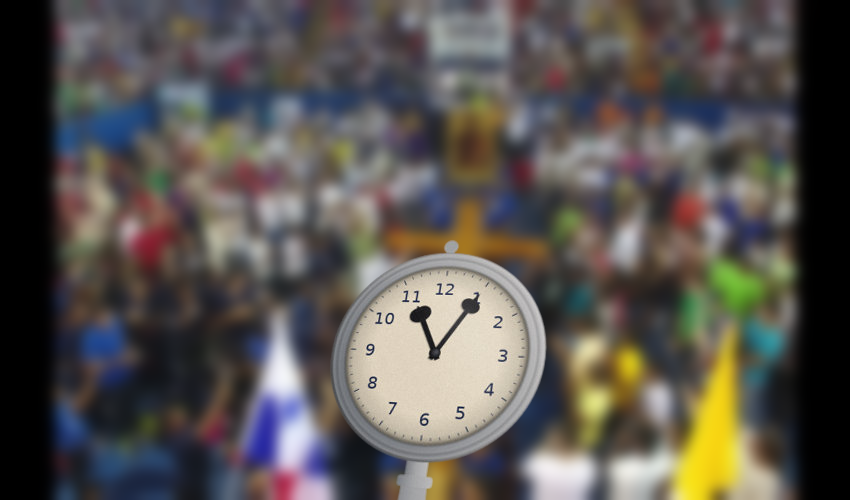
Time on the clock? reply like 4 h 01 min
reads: 11 h 05 min
